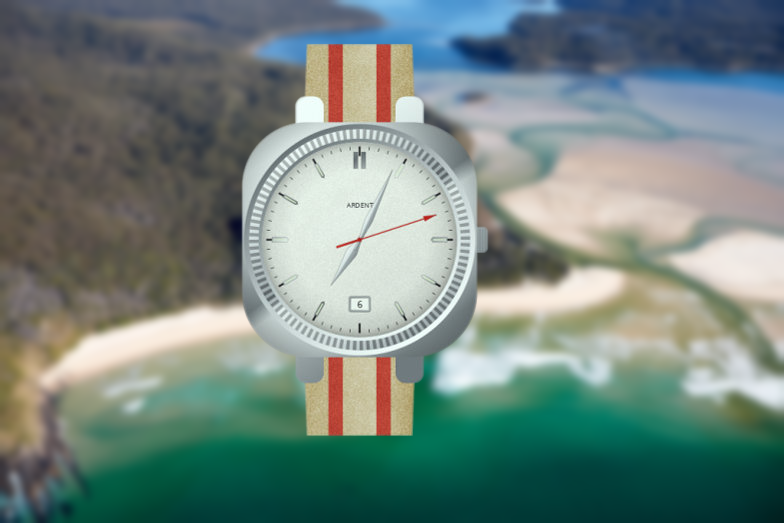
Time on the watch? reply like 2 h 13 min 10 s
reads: 7 h 04 min 12 s
